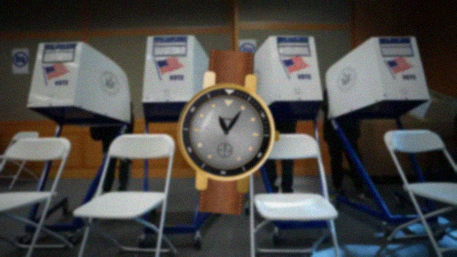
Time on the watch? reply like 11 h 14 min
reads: 11 h 05 min
